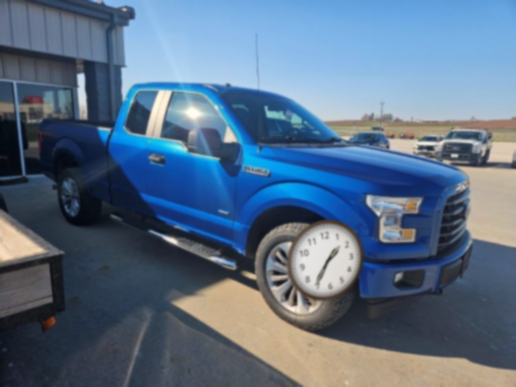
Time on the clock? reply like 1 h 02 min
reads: 1 h 36 min
